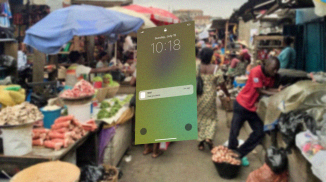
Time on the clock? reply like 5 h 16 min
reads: 10 h 18 min
